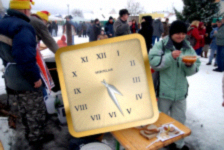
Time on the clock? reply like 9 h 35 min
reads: 4 h 27 min
